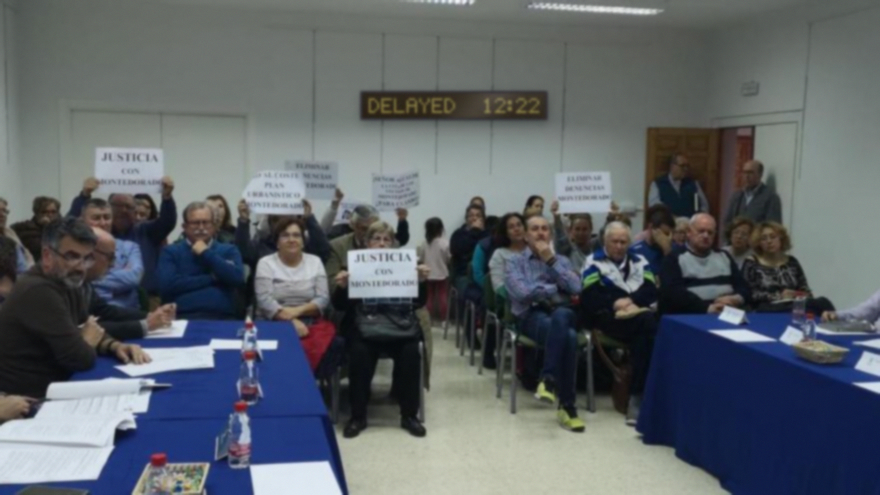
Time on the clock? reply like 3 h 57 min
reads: 12 h 22 min
